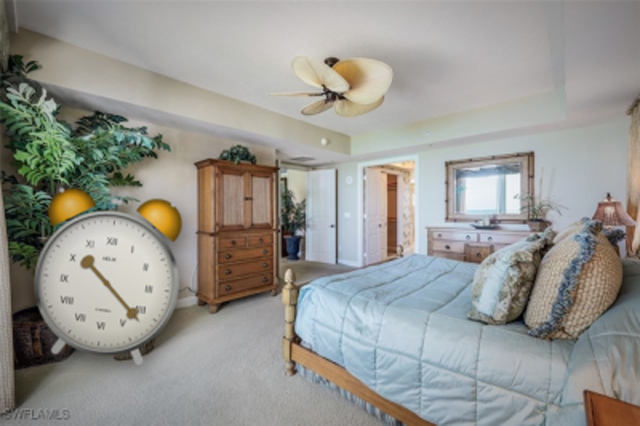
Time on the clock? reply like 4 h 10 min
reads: 10 h 22 min
